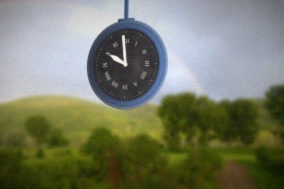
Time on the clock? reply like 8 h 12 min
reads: 9 h 59 min
